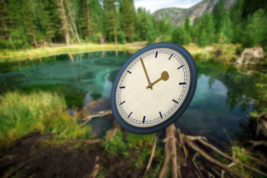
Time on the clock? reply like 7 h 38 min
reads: 1 h 55 min
